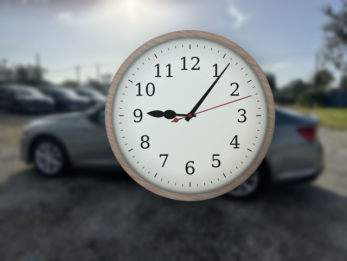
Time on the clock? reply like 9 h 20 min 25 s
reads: 9 h 06 min 12 s
